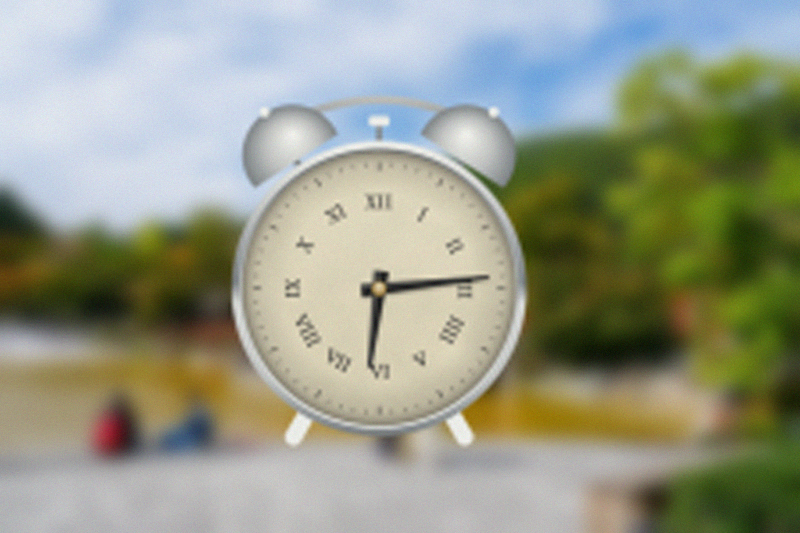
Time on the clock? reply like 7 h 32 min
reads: 6 h 14 min
